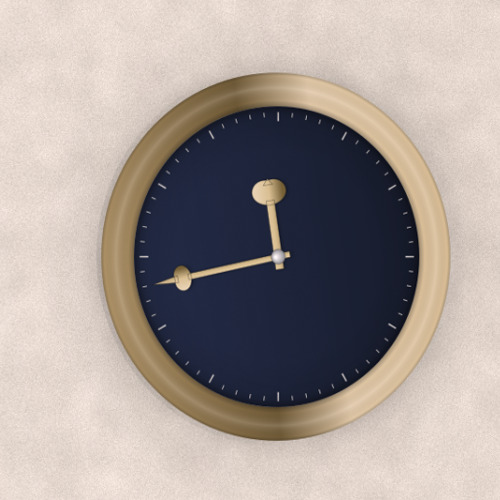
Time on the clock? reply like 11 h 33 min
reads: 11 h 43 min
